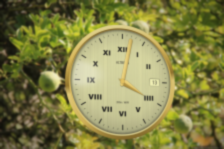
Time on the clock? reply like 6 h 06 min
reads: 4 h 02 min
